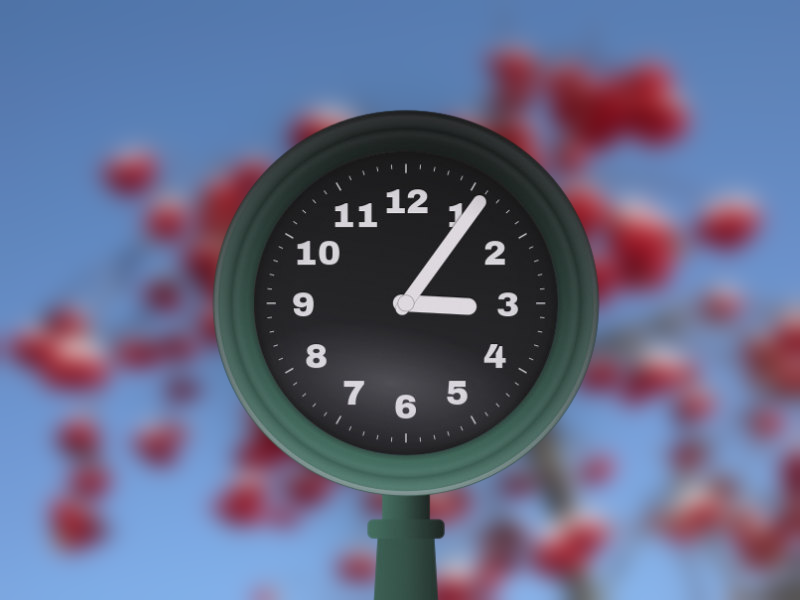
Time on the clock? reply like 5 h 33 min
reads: 3 h 06 min
